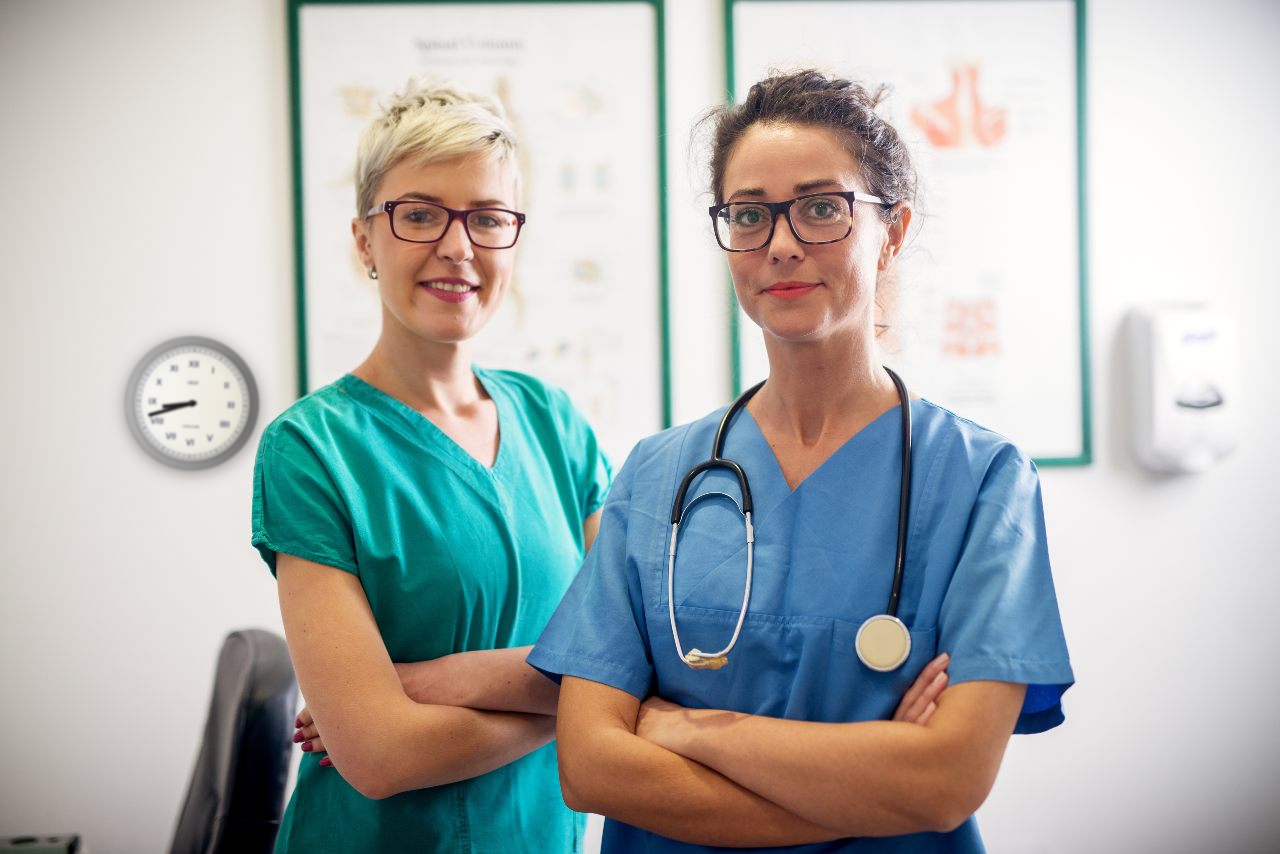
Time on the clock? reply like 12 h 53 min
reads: 8 h 42 min
